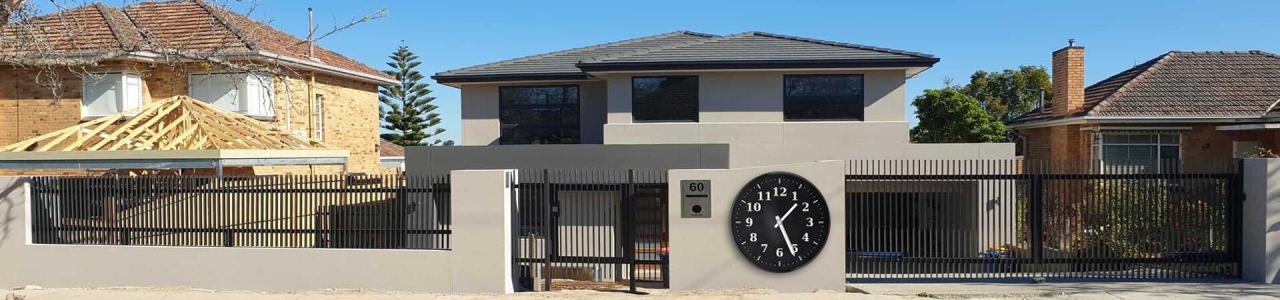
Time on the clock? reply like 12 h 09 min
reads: 1 h 26 min
